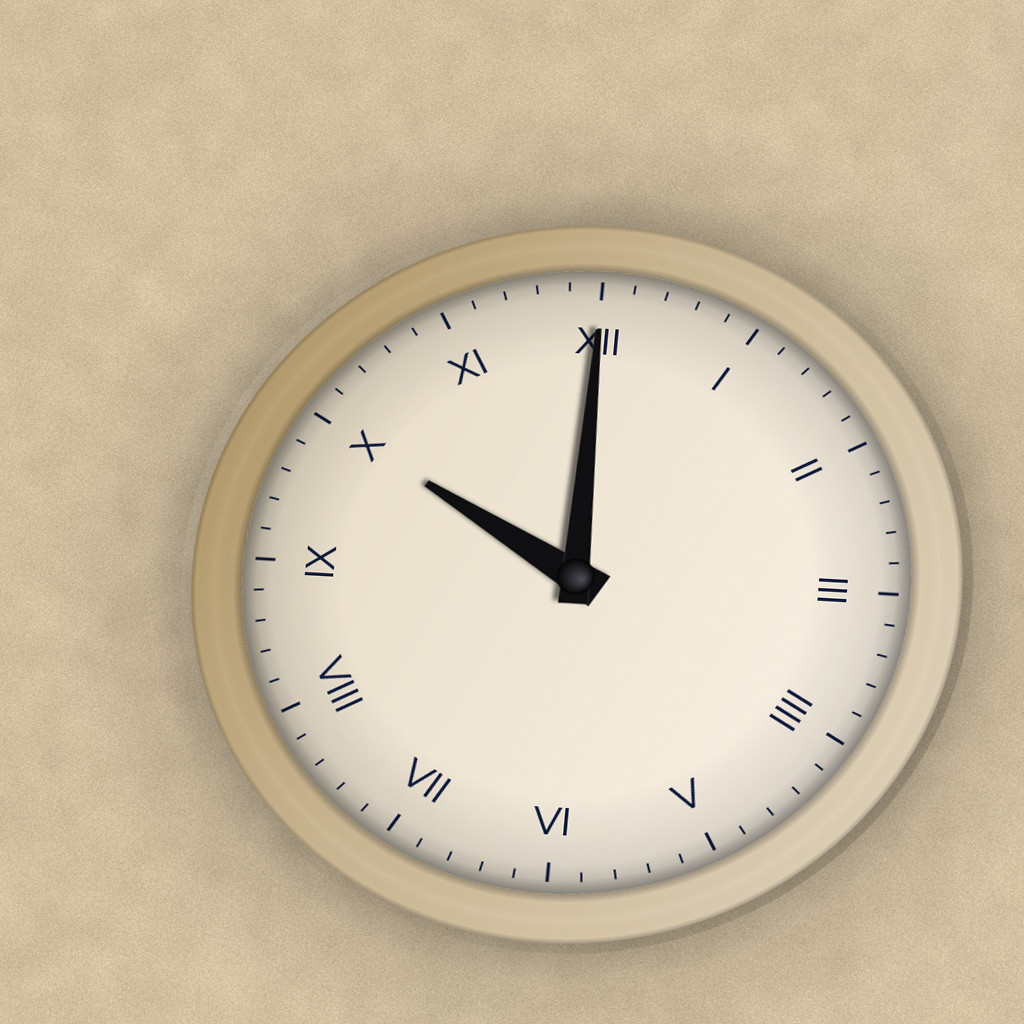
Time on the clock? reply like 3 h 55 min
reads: 10 h 00 min
